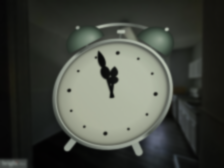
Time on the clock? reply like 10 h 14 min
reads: 11 h 56 min
